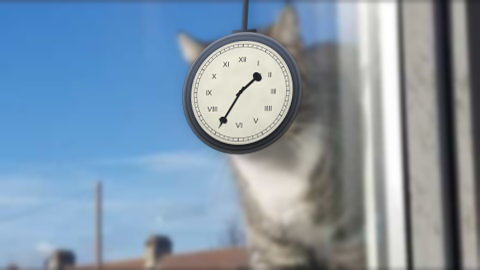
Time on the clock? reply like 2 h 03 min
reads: 1 h 35 min
